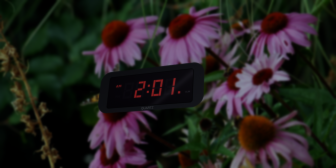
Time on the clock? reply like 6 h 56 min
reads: 2 h 01 min
